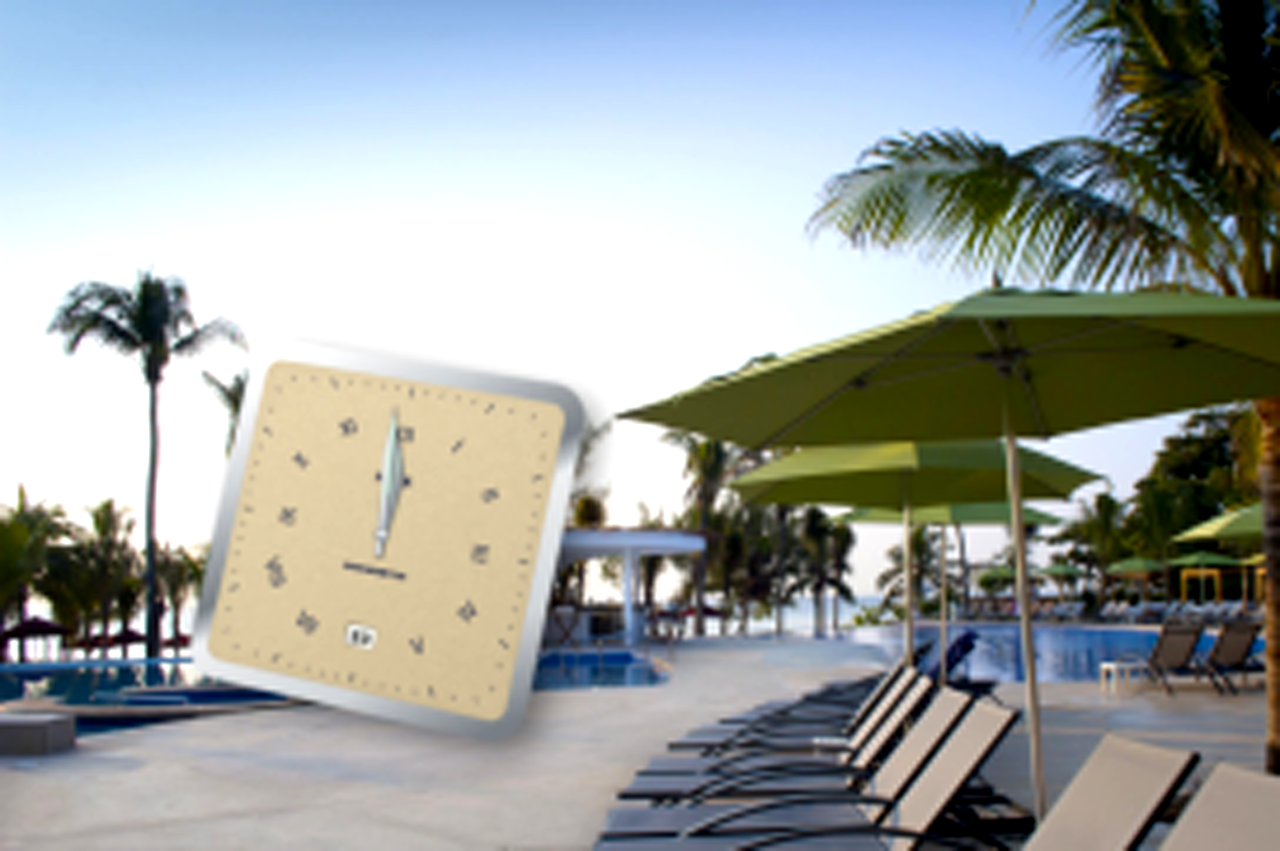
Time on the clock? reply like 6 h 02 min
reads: 11 h 59 min
